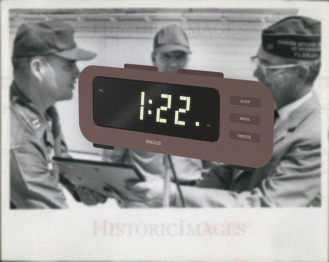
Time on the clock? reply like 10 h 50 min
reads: 1 h 22 min
